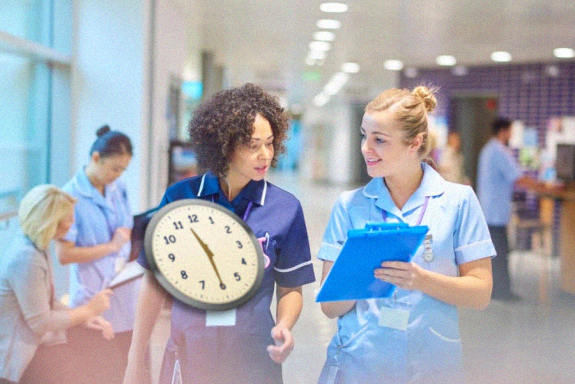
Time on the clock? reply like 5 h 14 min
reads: 11 h 30 min
